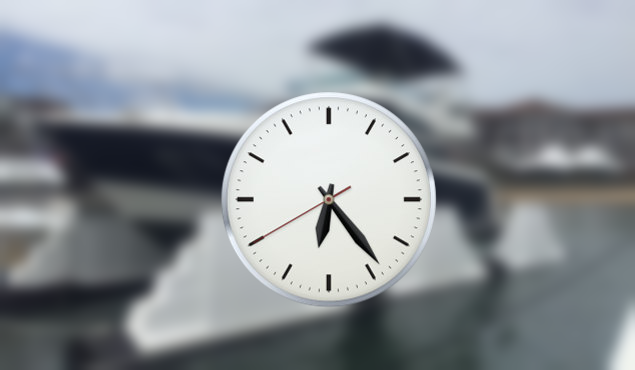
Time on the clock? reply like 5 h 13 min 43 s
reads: 6 h 23 min 40 s
